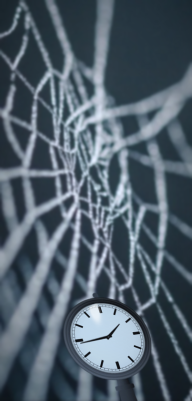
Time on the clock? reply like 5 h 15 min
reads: 1 h 44 min
